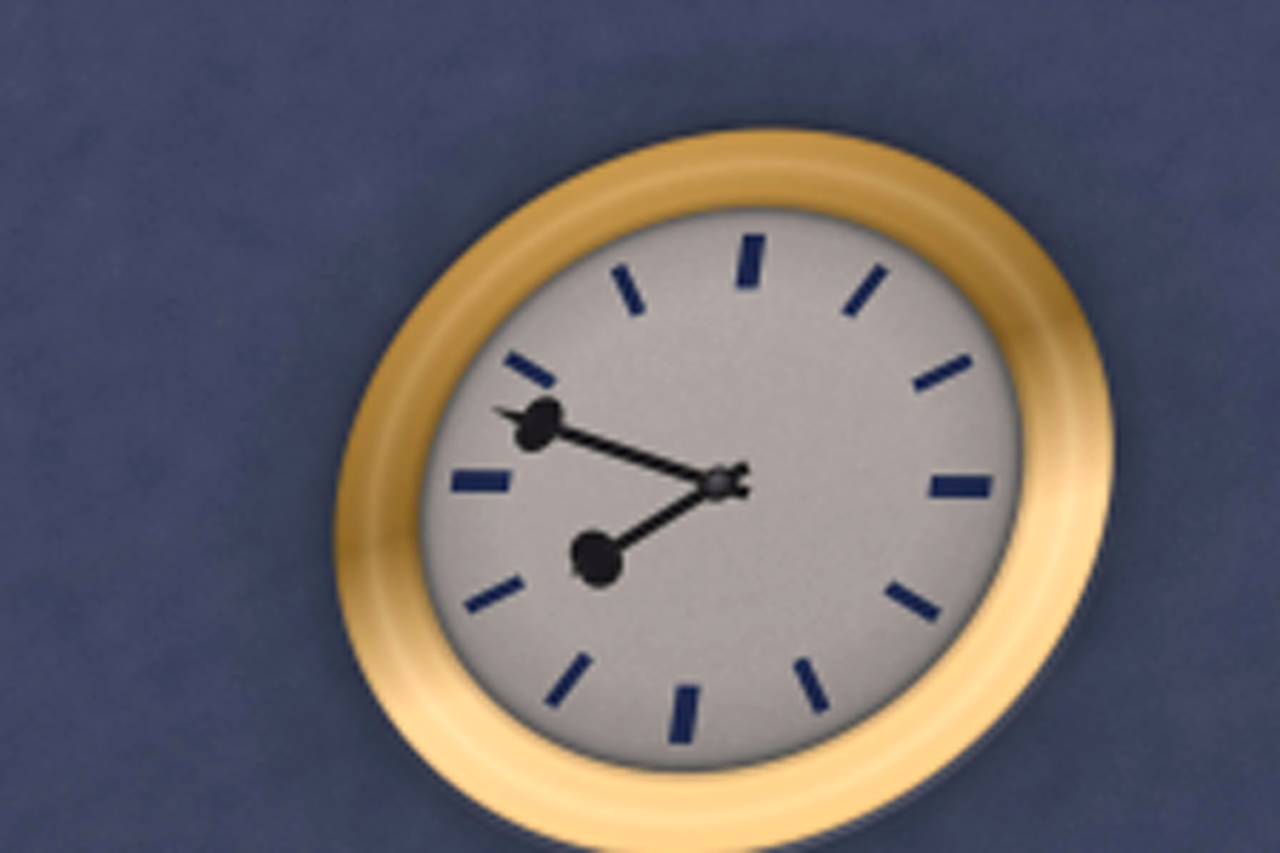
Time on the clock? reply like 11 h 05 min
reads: 7 h 48 min
